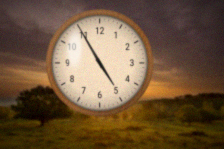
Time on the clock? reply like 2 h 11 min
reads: 4 h 55 min
